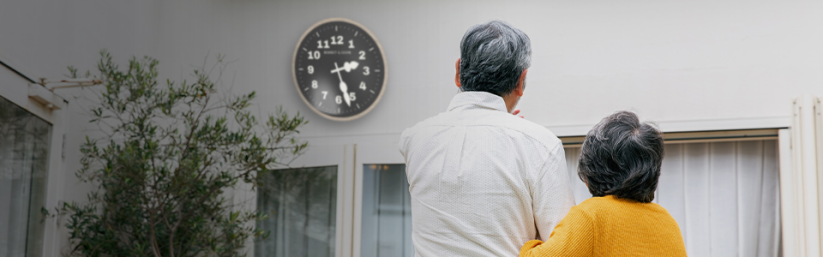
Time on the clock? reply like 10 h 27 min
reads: 2 h 27 min
